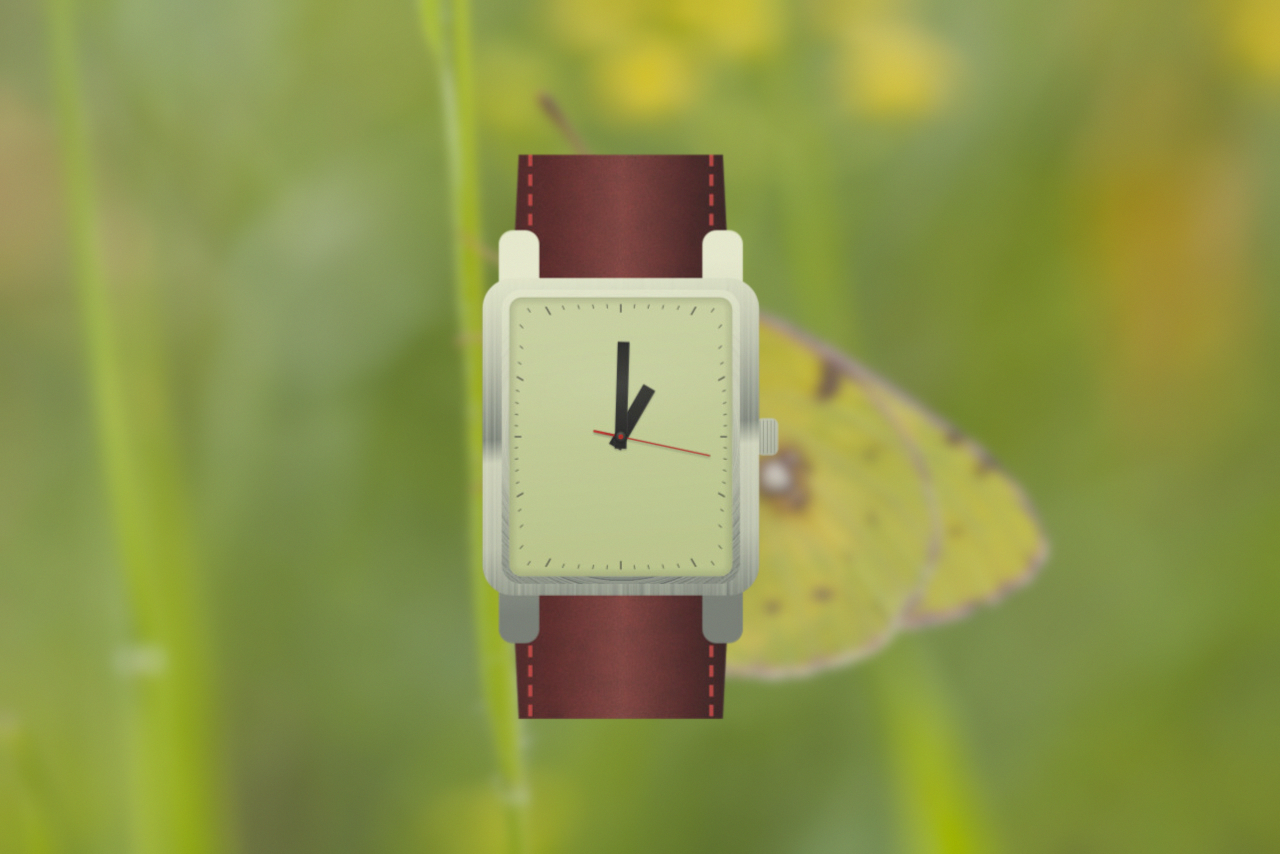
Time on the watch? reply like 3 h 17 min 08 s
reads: 1 h 00 min 17 s
